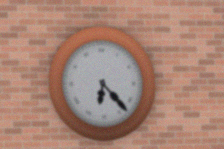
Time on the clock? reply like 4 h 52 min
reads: 6 h 23 min
